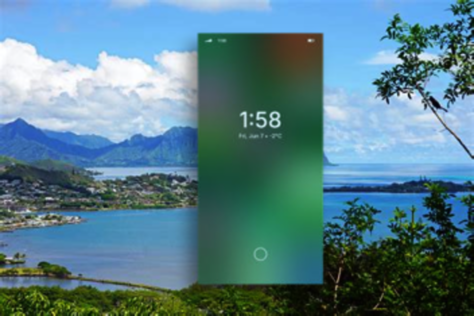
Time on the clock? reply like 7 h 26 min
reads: 1 h 58 min
